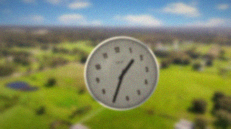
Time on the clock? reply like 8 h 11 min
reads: 1 h 35 min
